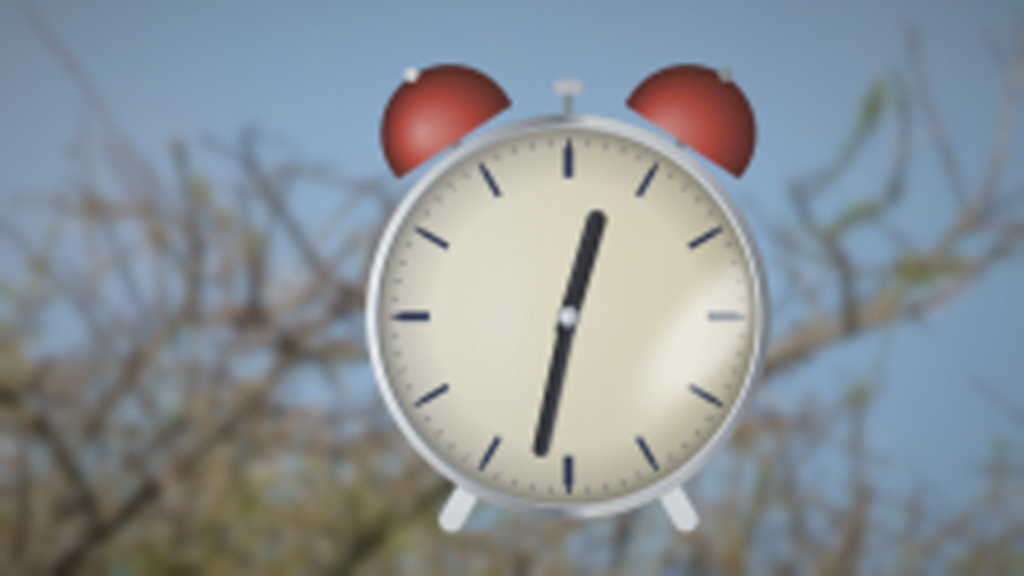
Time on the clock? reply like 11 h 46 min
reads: 12 h 32 min
